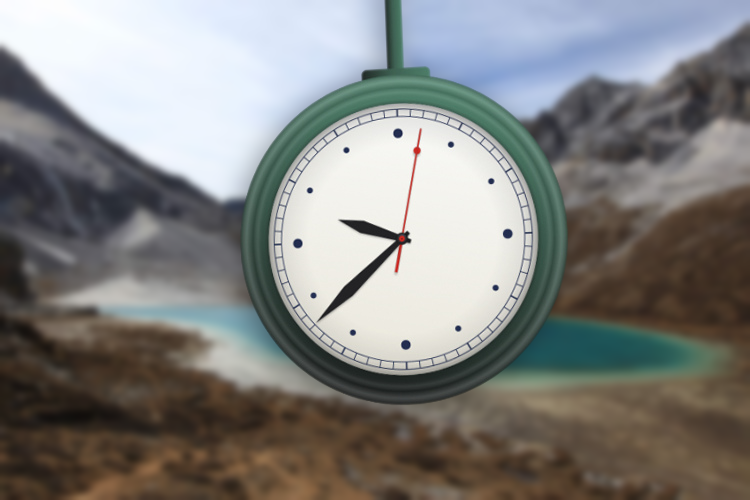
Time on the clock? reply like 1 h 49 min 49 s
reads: 9 h 38 min 02 s
